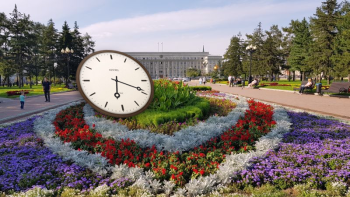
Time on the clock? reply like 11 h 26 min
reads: 6 h 19 min
